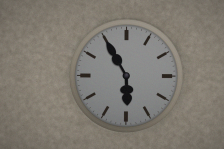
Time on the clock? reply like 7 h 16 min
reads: 5 h 55 min
